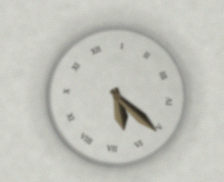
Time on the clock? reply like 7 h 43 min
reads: 6 h 26 min
